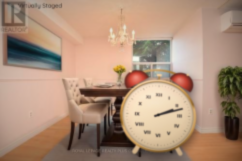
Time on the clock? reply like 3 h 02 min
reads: 2 h 12 min
